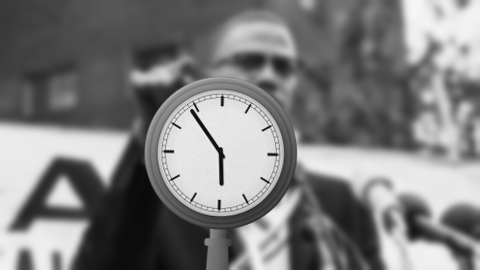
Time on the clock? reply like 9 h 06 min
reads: 5 h 54 min
